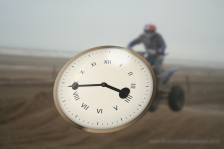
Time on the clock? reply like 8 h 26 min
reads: 3 h 44 min
